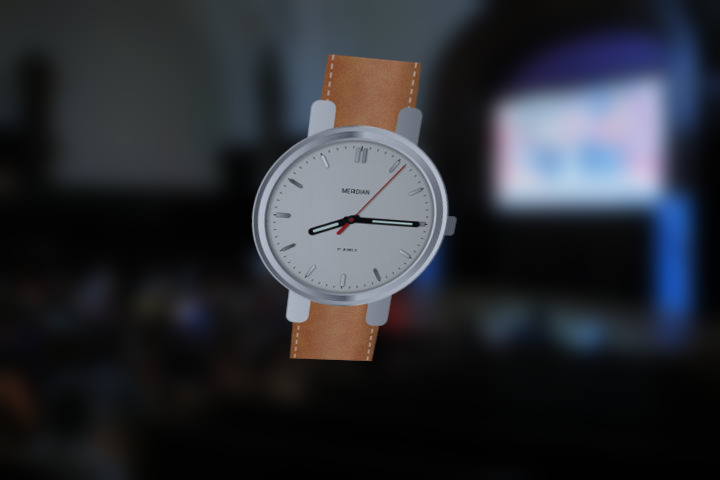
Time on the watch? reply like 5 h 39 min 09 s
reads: 8 h 15 min 06 s
